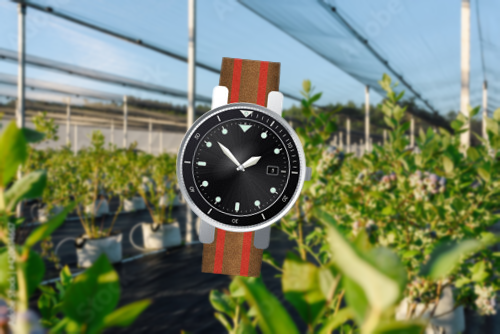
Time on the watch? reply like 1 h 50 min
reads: 1 h 52 min
